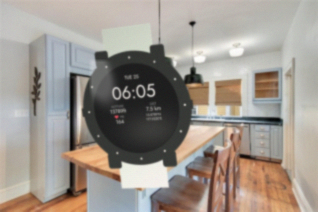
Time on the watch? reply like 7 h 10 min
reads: 6 h 05 min
